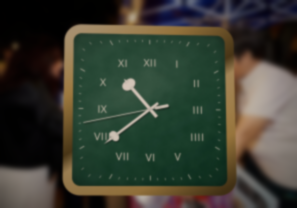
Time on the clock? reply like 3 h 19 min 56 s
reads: 10 h 38 min 43 s
